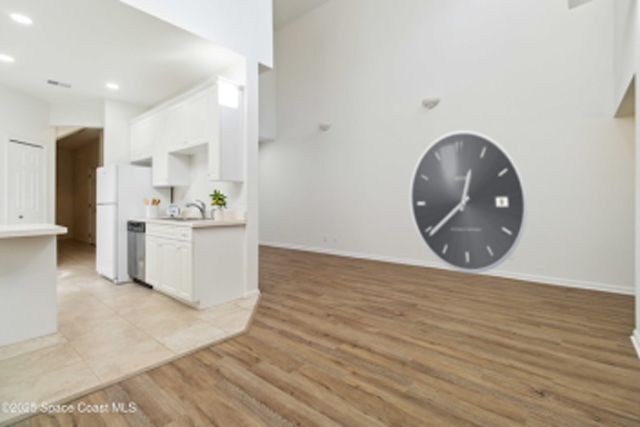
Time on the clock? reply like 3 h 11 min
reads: 12 h 39 min
